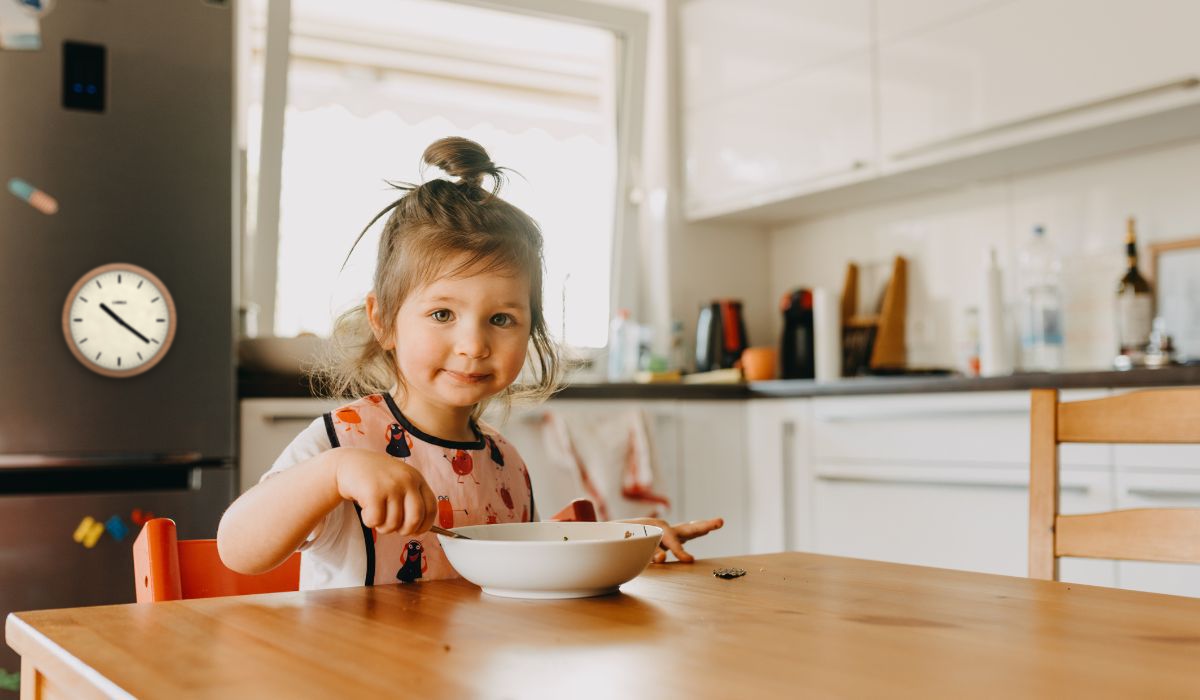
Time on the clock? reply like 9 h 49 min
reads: 10 h 21 min
